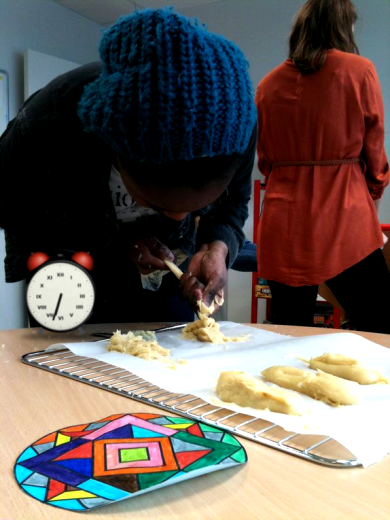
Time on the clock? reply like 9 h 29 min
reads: 6 h 33 min
